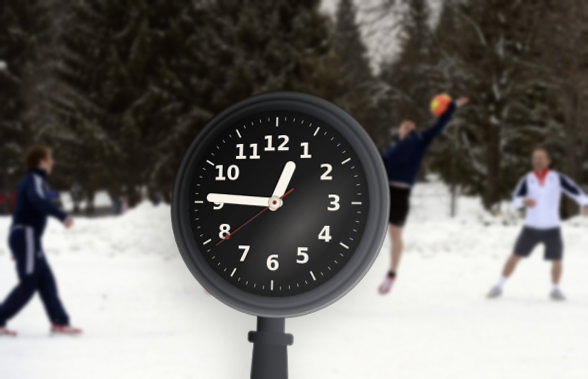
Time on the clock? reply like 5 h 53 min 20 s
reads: 12 h 45 min 39 s
